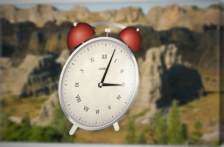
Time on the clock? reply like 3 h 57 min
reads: 3 h 03 min
